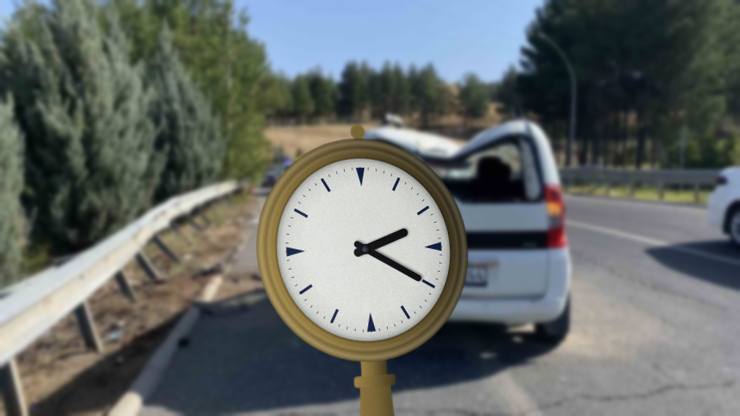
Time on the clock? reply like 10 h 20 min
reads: 2 h 20 min
